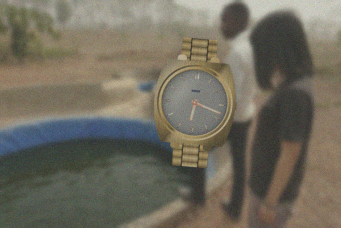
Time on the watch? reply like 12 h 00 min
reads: 6 h 18 min
